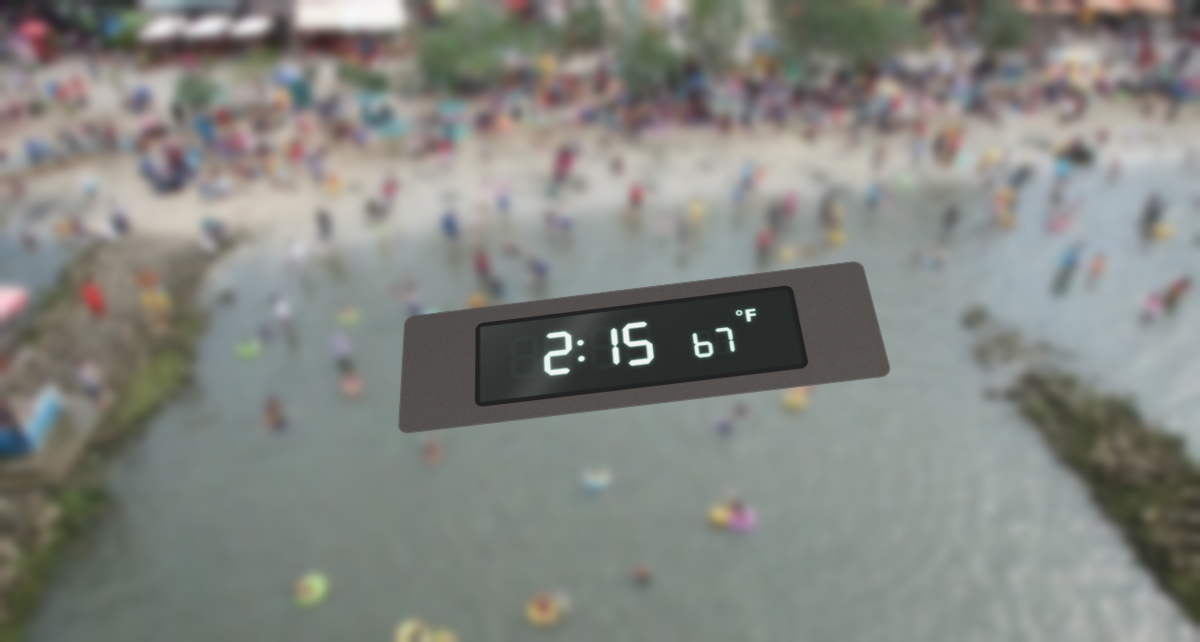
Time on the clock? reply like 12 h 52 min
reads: 2 h 15 min
